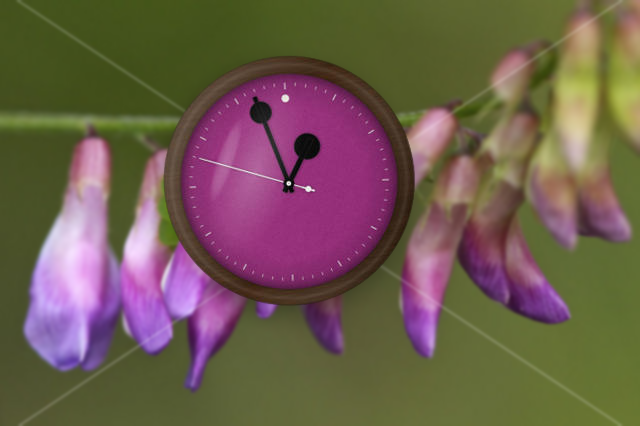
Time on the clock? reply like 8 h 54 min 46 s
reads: 12 h 56 min 48 s
